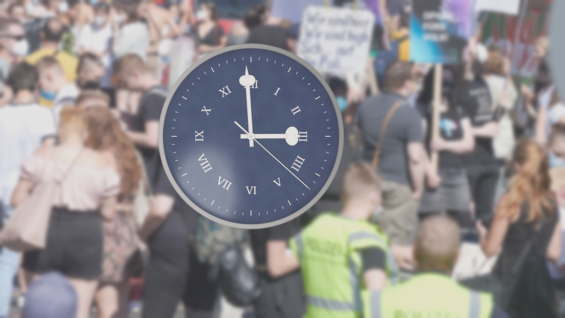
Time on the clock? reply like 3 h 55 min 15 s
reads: 2 h 59 min 22 s
